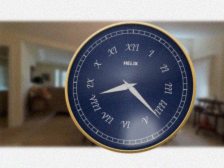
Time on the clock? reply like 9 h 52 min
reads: 8 h 22 min
